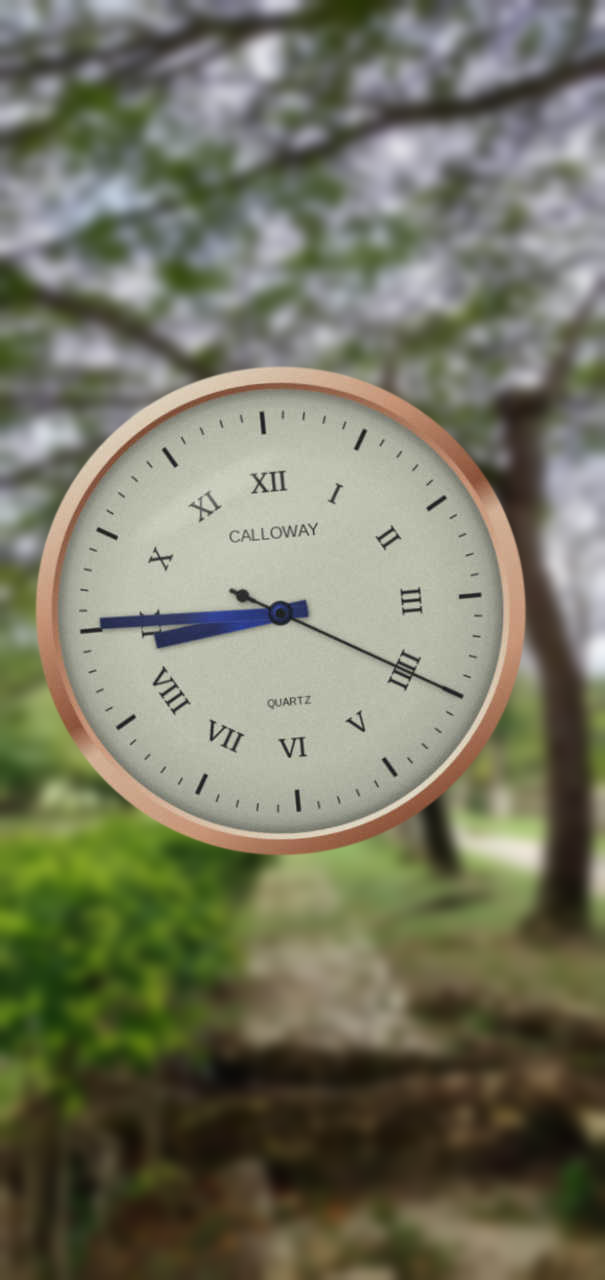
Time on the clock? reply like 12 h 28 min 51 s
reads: 8 h 45 min 20 s
